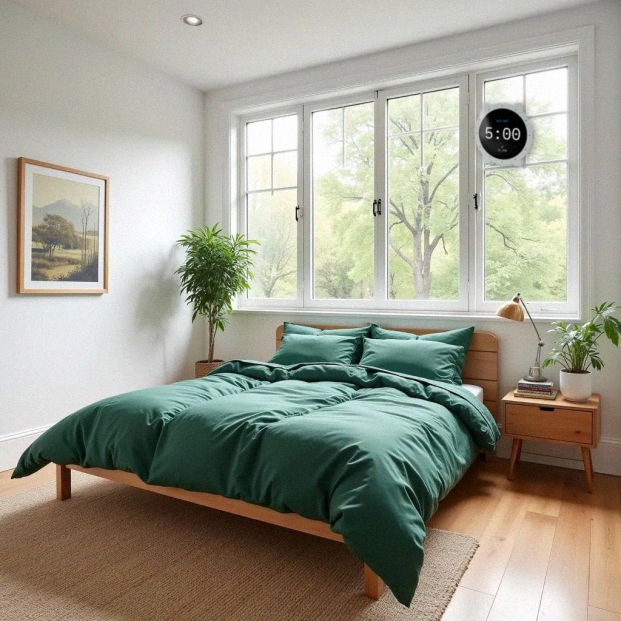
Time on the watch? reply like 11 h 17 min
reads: 5 h 00 min
